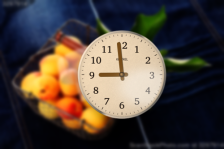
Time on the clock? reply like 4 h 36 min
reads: 8 h 59 min
